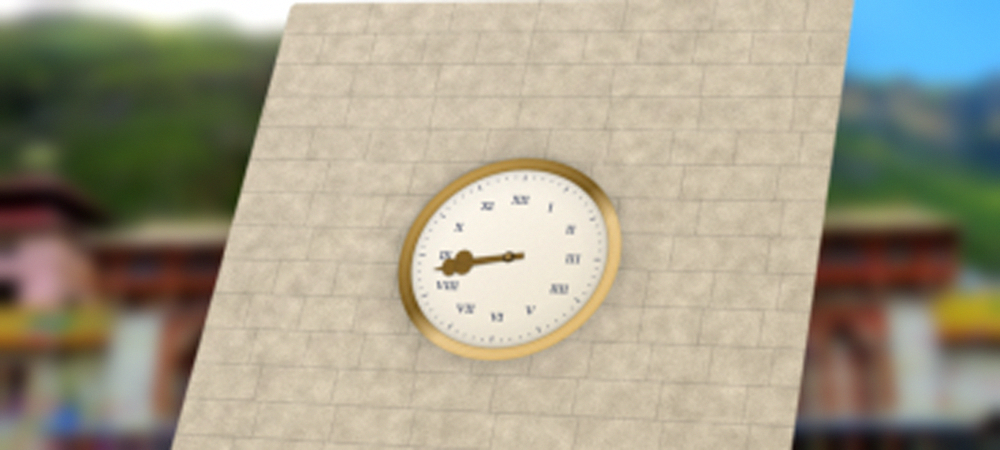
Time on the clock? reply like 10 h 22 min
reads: 8 h 43 min
